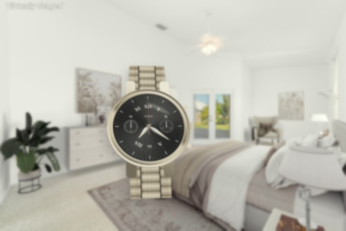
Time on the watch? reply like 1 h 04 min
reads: 7 h 21 min
